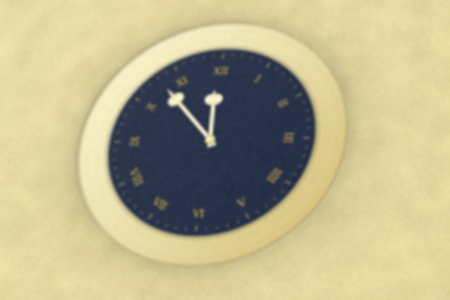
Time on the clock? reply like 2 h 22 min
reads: 11 h 53 min
